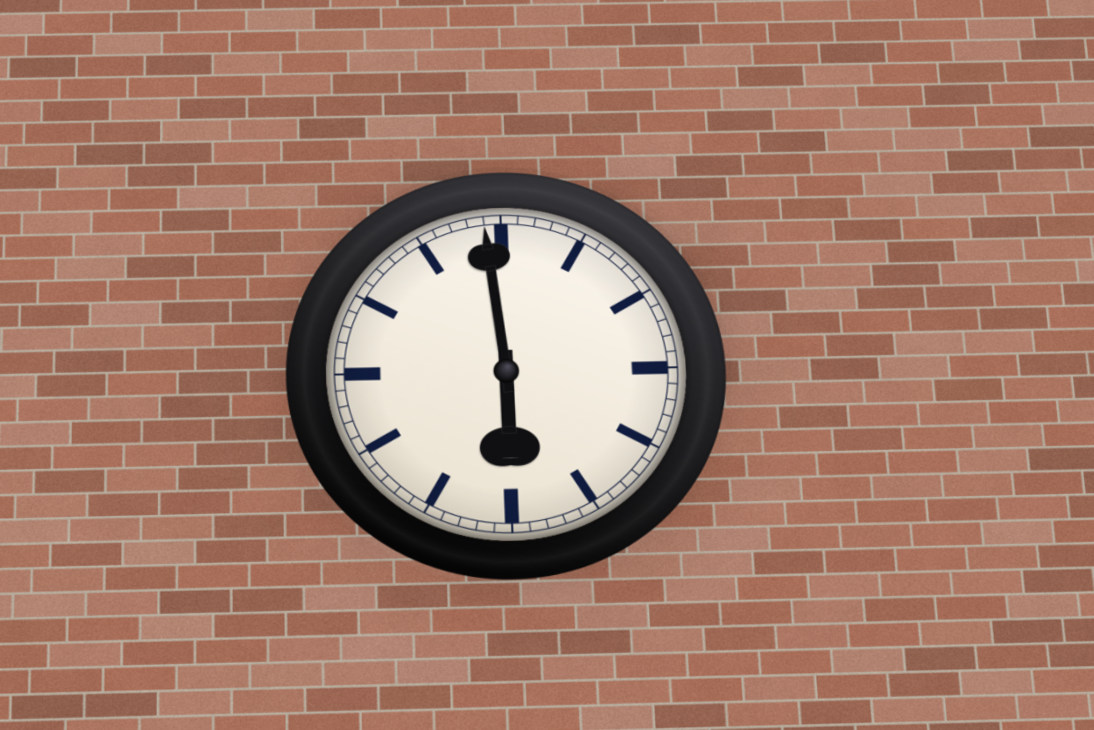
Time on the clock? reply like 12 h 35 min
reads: 5 h 59 min
